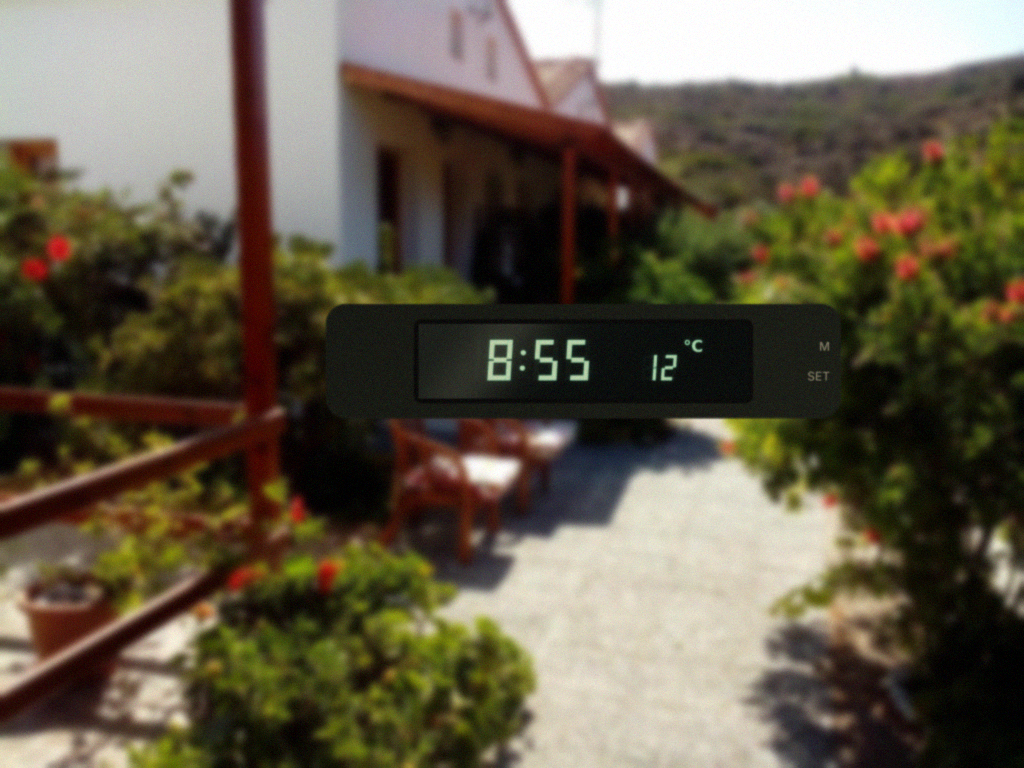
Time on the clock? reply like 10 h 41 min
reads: 8 h 55 min
